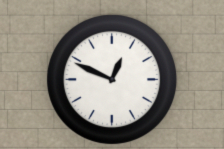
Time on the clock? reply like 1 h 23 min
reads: 12 h 49 min
